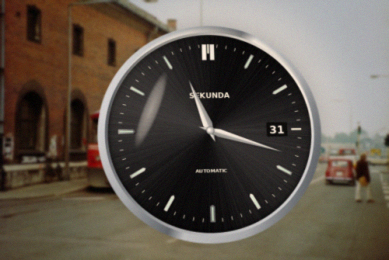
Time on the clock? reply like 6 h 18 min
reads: 11 h 18 min
